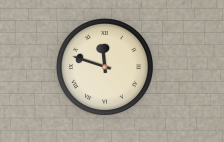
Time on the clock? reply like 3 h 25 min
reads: 11 h 48 min
